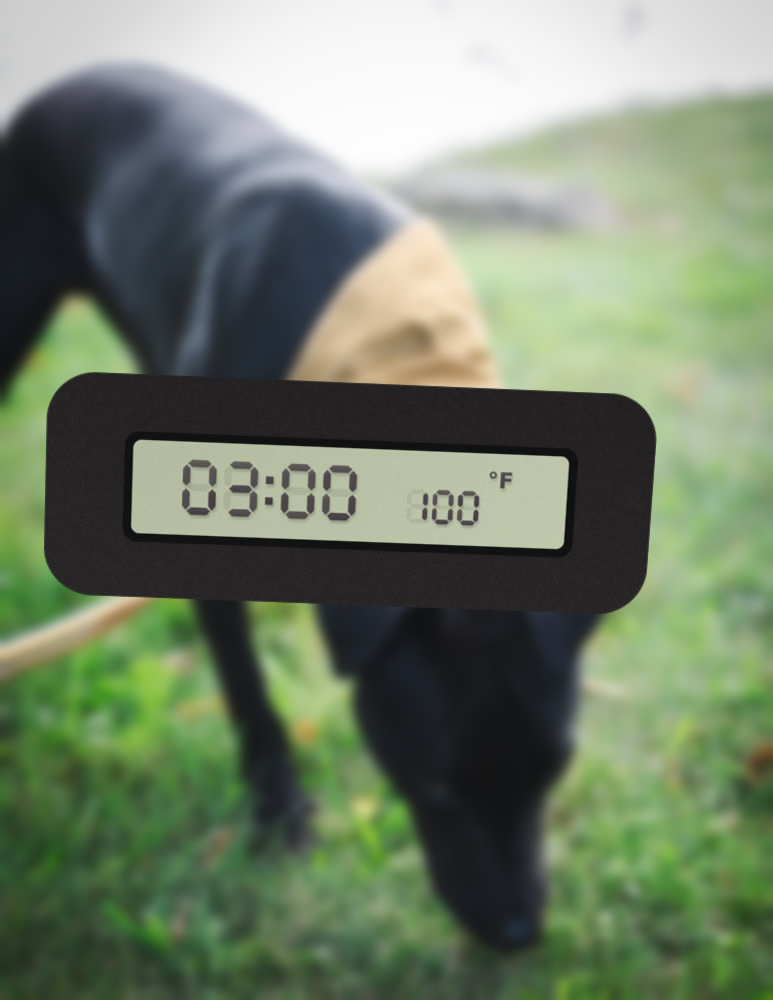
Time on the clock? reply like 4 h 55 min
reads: 3 h 00 min
